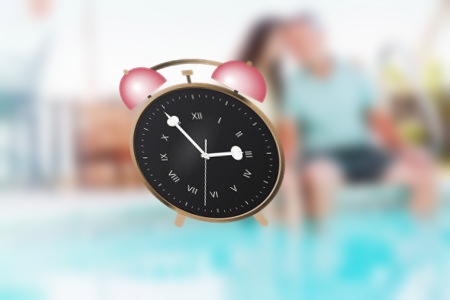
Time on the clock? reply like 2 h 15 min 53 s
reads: 2 h 54 min 32 s
